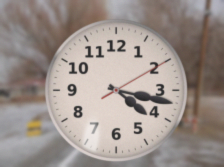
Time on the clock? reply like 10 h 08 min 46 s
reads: 4 h 17 min 10 s
